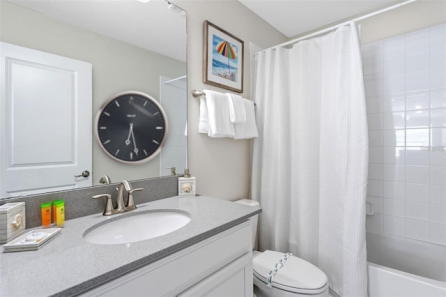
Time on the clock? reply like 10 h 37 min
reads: 6 h 28 min
